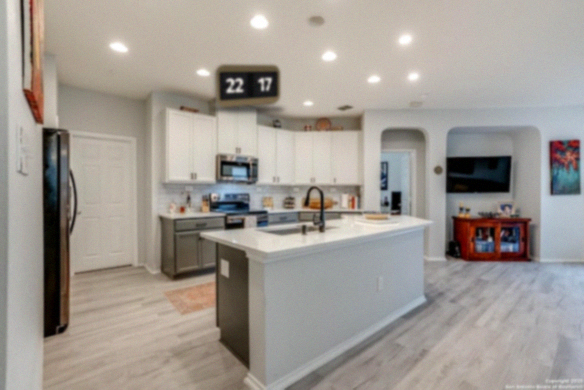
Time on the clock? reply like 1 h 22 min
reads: 22 h 17 min
